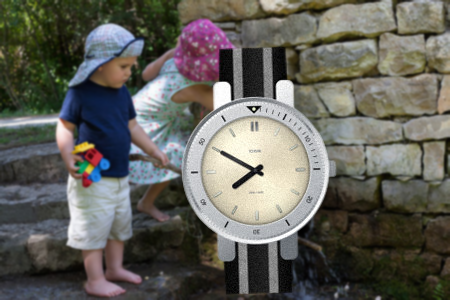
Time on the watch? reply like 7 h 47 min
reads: 7 h 50 min
